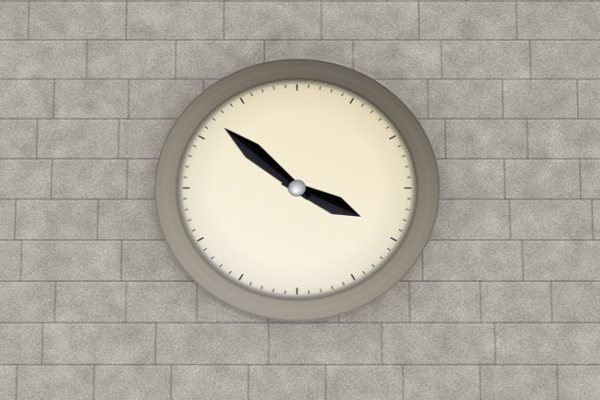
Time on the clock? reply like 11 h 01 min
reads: 3 h 52 min
